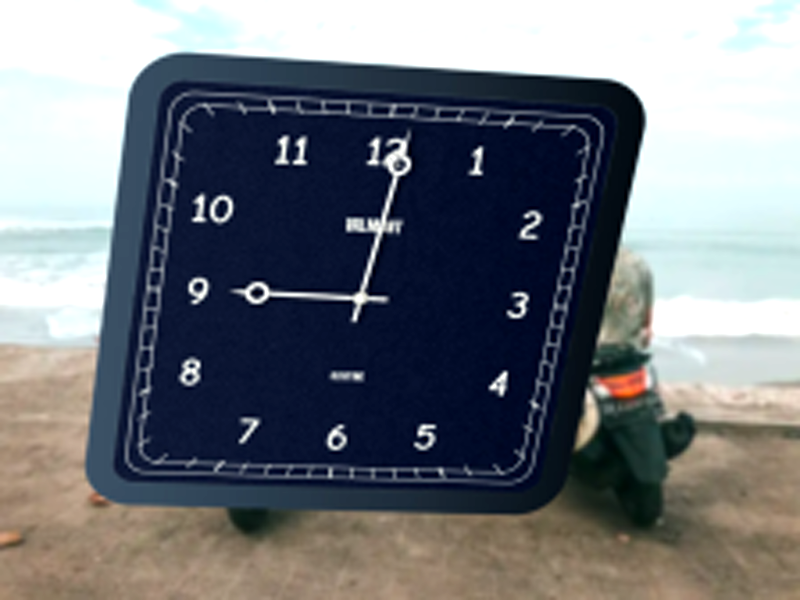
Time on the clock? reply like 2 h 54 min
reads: 9 h 01 min
